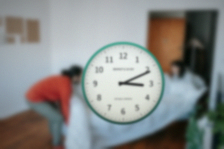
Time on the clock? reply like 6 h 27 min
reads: 3 h 11 min
